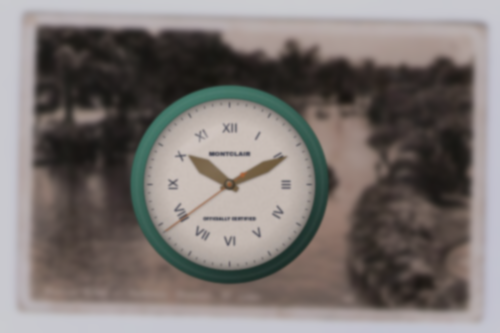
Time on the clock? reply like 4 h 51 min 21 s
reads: 10 h 10 min 39 s
